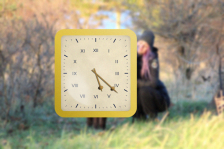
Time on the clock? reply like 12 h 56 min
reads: 5 h 22 min
